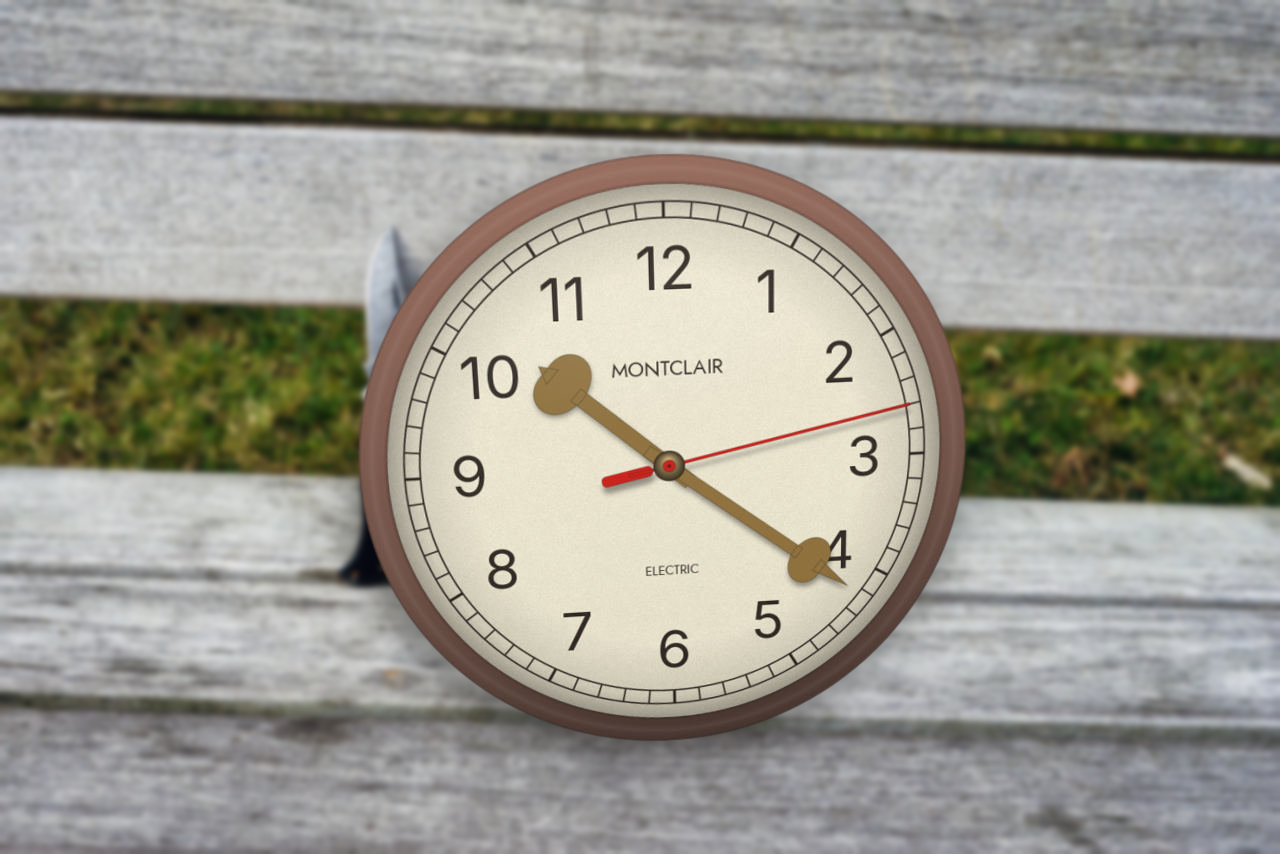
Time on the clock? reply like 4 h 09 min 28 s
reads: 10 h 21 min 13 s
